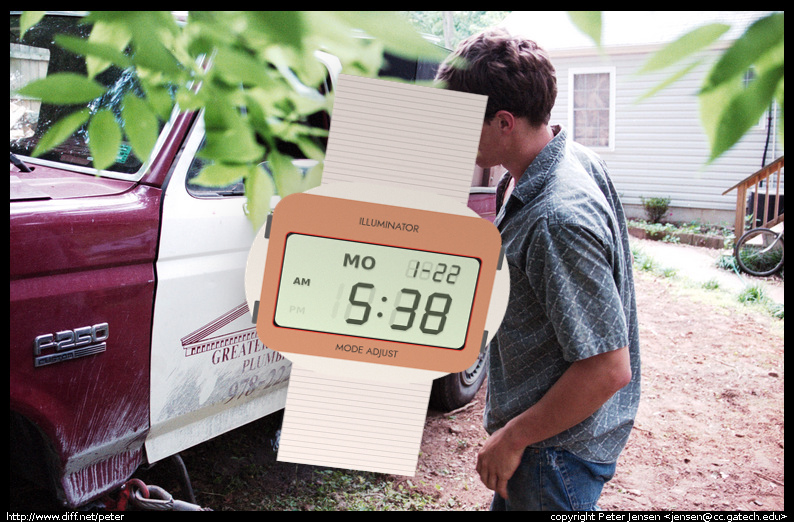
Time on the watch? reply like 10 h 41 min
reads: 5 h 38 min
